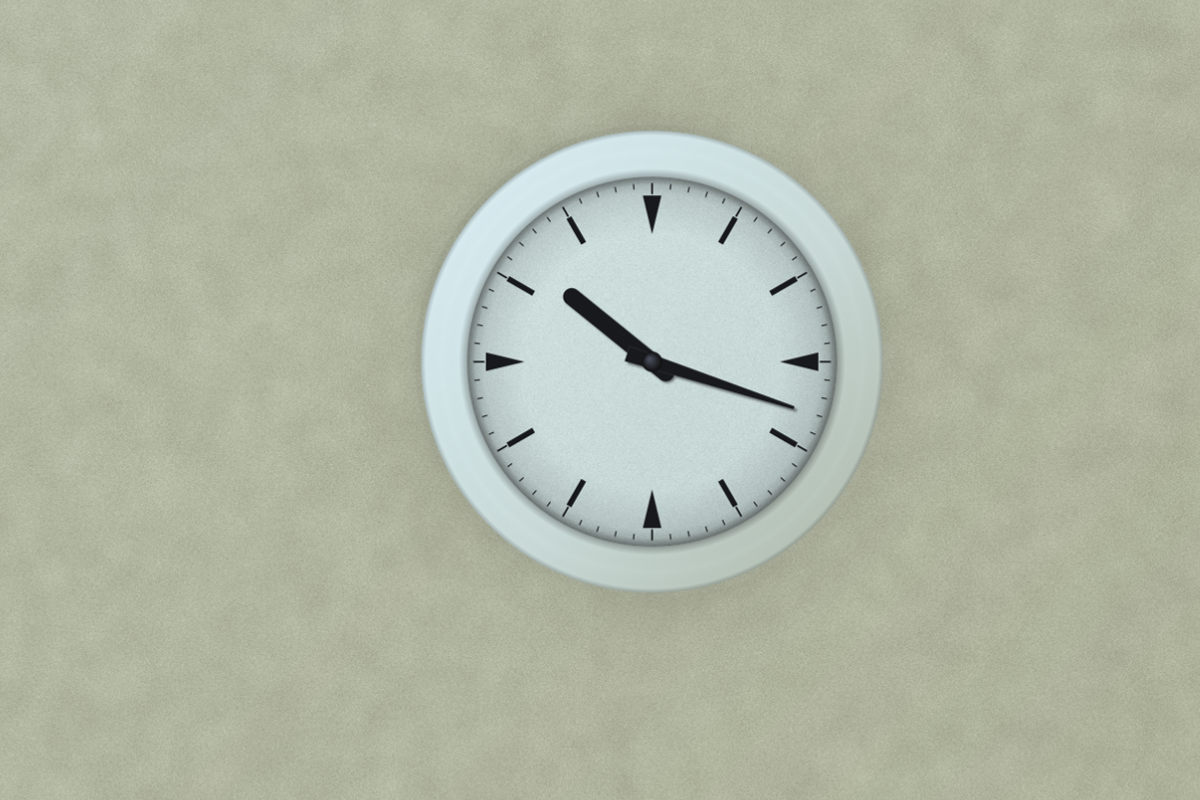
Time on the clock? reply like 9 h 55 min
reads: 10 h 18 min
